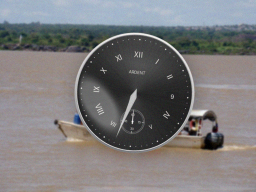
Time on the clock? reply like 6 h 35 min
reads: 6 h 33 min
